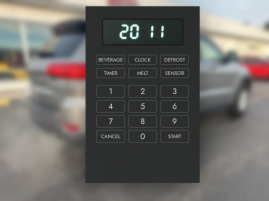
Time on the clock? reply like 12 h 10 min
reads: 20 h 11 min
